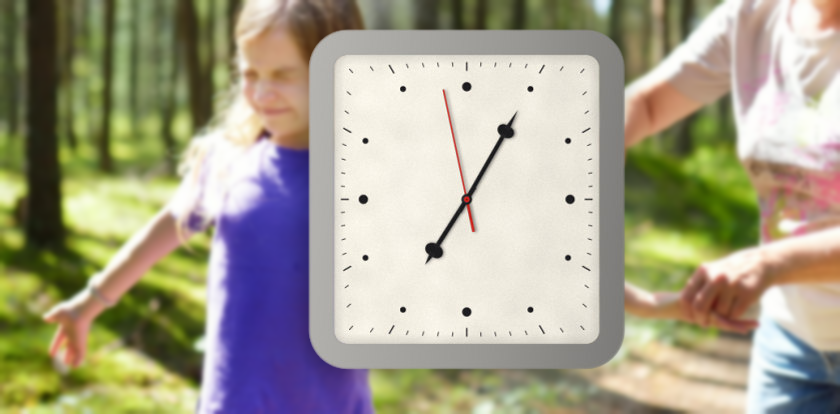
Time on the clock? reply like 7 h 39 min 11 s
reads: 7 h 04 min 58 s
